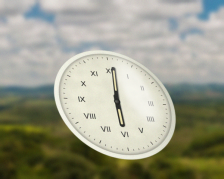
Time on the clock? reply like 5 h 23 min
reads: 6 h 01 min
